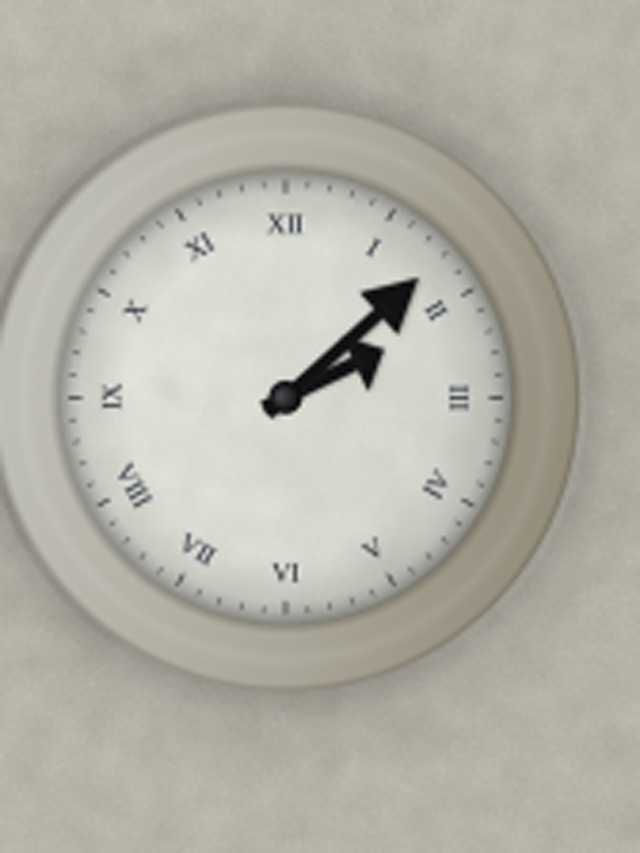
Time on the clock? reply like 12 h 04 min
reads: 2 h 08 min
